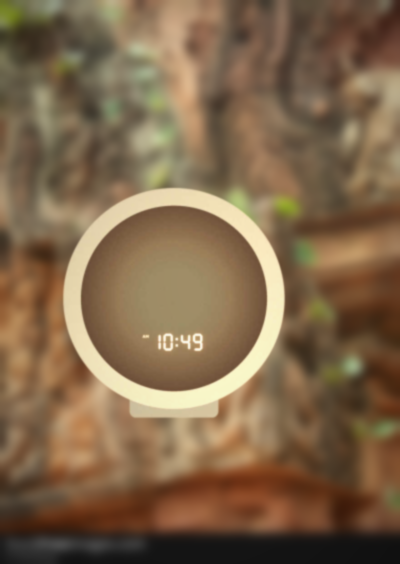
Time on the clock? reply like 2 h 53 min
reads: 10 h 49 min
